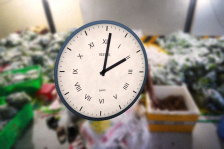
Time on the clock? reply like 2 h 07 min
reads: 2 h 01 min
